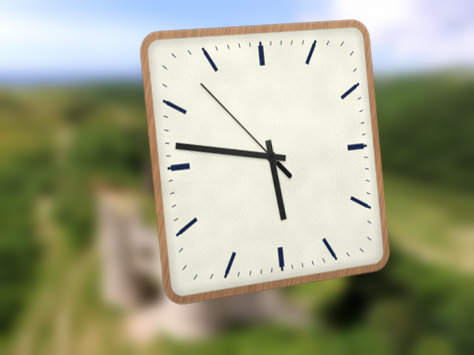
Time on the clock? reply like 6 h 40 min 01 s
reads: 5 h 46 min 53 s
